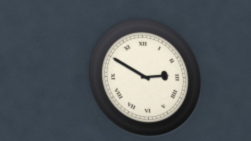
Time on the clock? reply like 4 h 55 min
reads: 2 h 50 min
